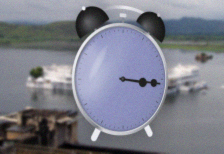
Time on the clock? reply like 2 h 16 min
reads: 3 h 16 min
